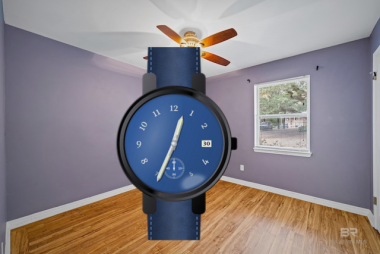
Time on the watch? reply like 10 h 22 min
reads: 12 h 34 min
